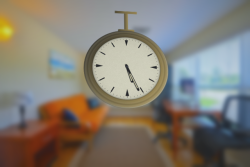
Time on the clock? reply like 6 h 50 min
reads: 5 h 26 min
